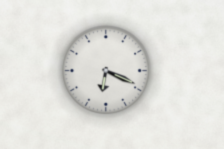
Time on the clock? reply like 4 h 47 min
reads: 6 h 19 min
